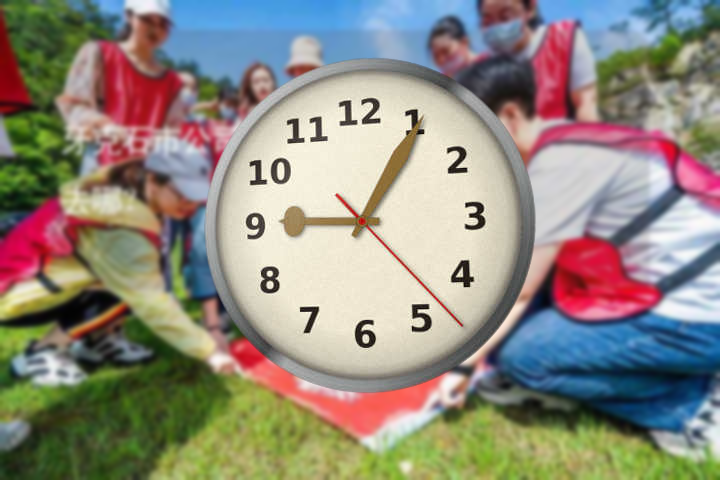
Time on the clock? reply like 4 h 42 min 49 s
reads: 9 h 05 min 23 s
